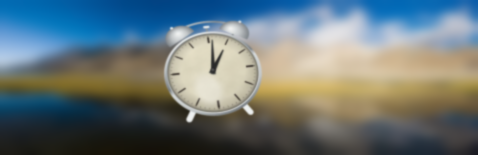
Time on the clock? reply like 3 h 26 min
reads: 1 h 01 min
